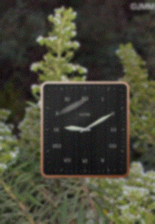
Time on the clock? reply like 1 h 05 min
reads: 9 h 10 min
